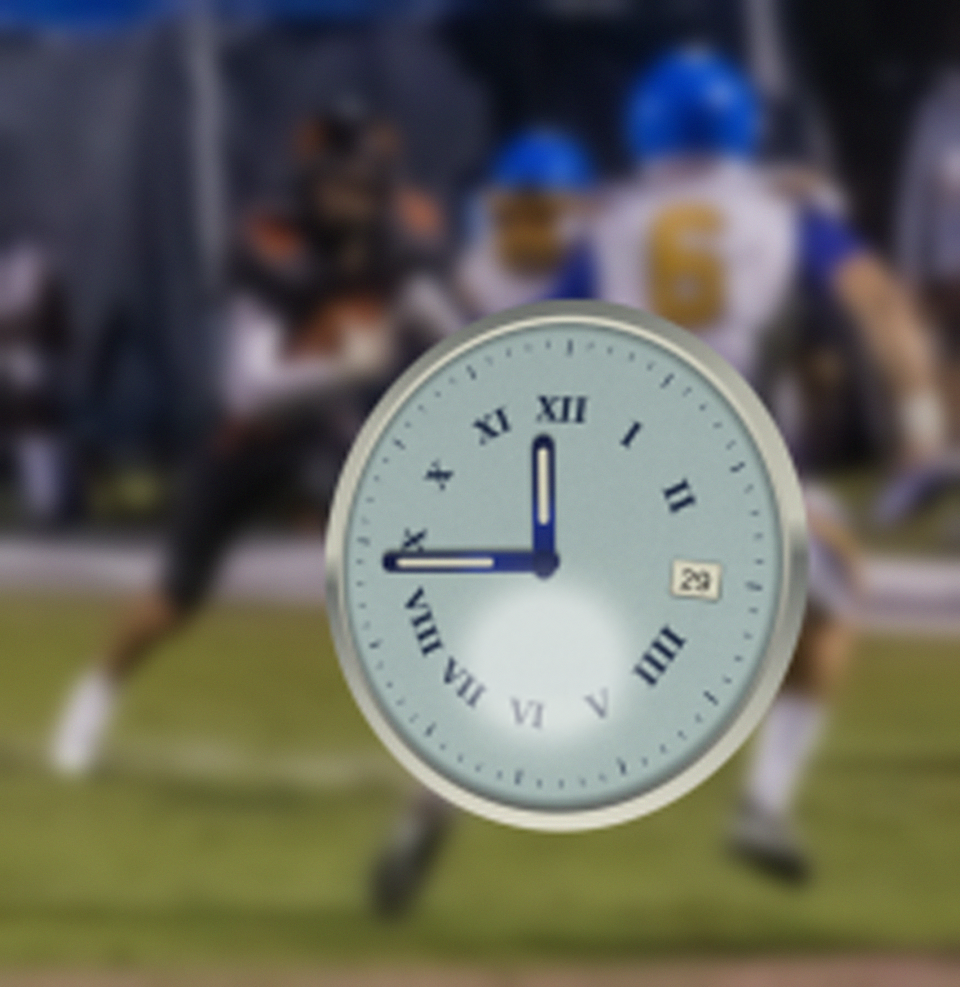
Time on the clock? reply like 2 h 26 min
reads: 11 h 44 min
